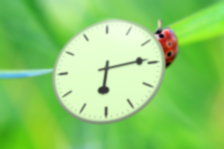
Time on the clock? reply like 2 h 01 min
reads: 6 h 14 min
